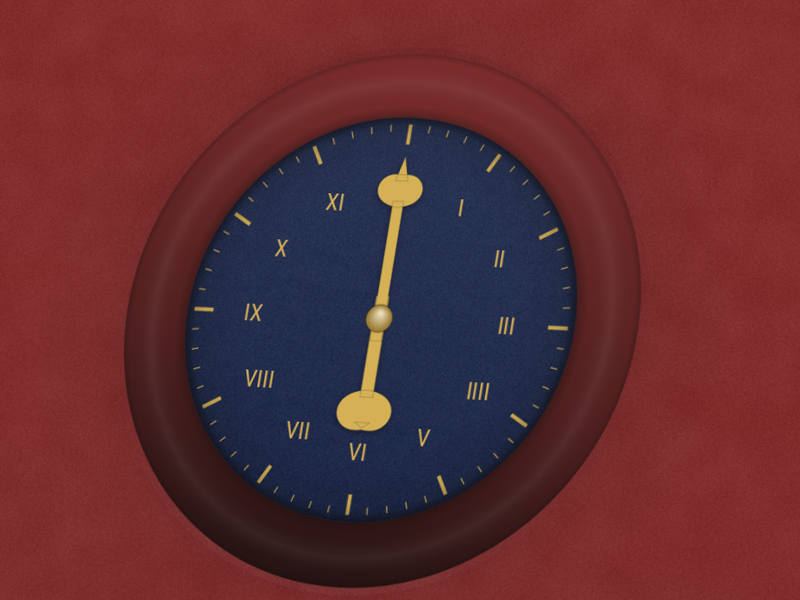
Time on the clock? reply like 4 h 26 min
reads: 6 h 00 min
